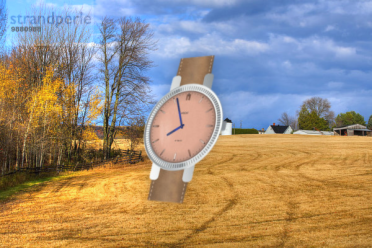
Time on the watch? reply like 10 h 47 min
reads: 7 h 56 min
